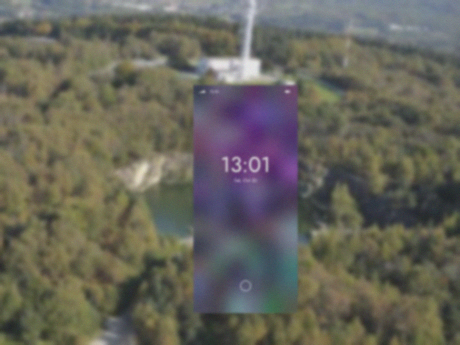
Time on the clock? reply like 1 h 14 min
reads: 13 h 01 min
